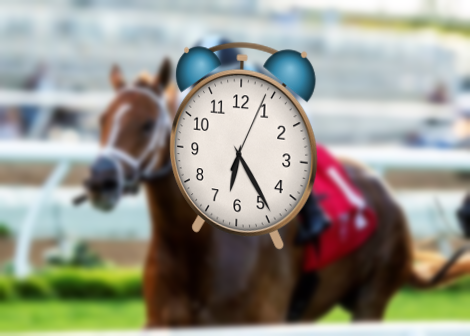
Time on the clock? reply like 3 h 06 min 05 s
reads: 6 h 24 min 04 s
